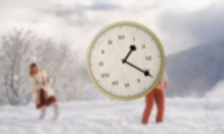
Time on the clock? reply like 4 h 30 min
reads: 1 h 21 min
